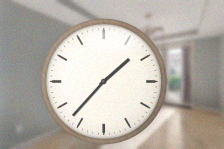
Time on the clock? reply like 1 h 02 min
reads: 1 h 37 min
